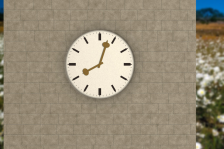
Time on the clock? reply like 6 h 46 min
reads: 8 h 03 min
